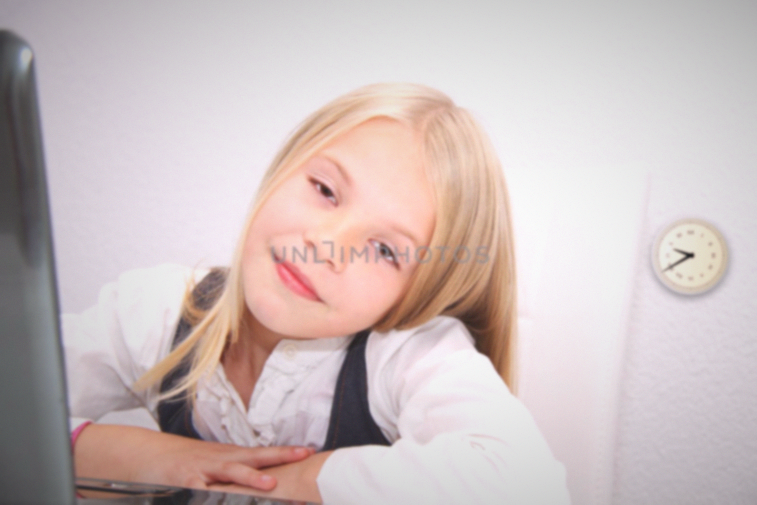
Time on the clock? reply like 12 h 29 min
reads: 9 h 40 min
